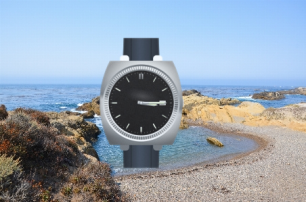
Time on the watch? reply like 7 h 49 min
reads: 3 h 15 min
